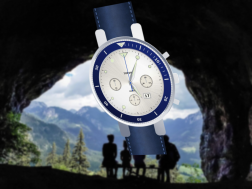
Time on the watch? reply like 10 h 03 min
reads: 5 h 05 min
